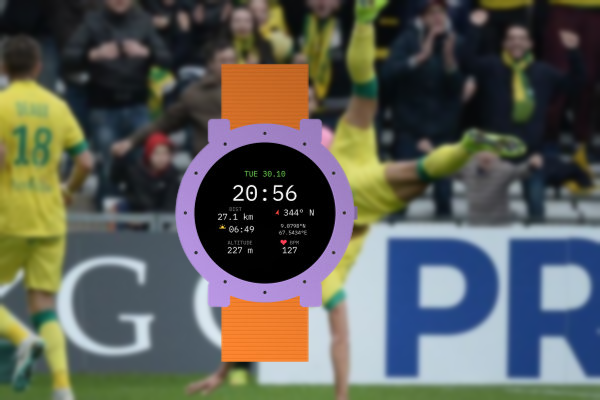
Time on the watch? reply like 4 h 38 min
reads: 20 h 56 min
